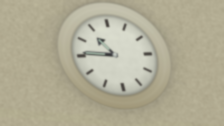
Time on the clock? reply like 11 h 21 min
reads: 10 h 46 min
